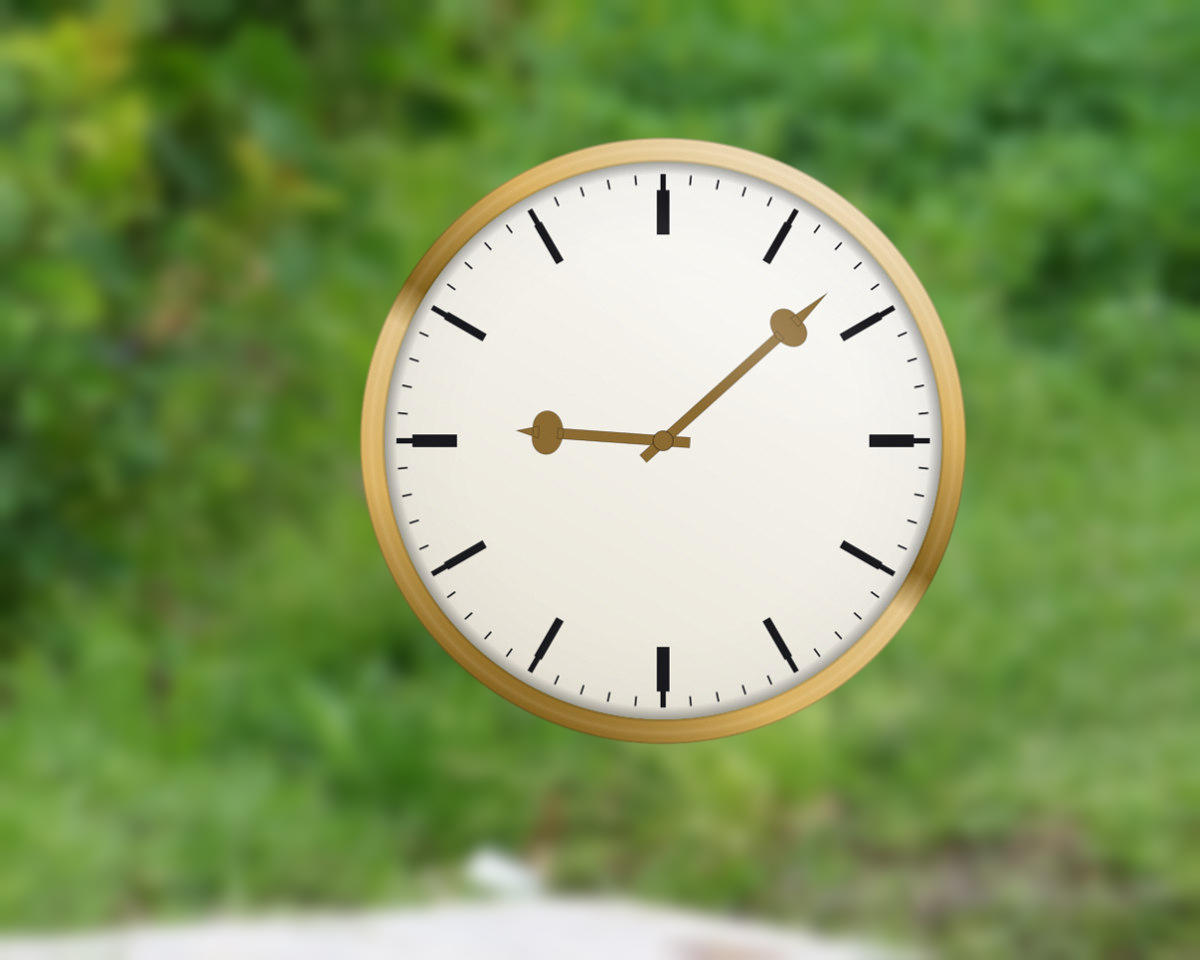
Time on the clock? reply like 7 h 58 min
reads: 9 h 08 min
